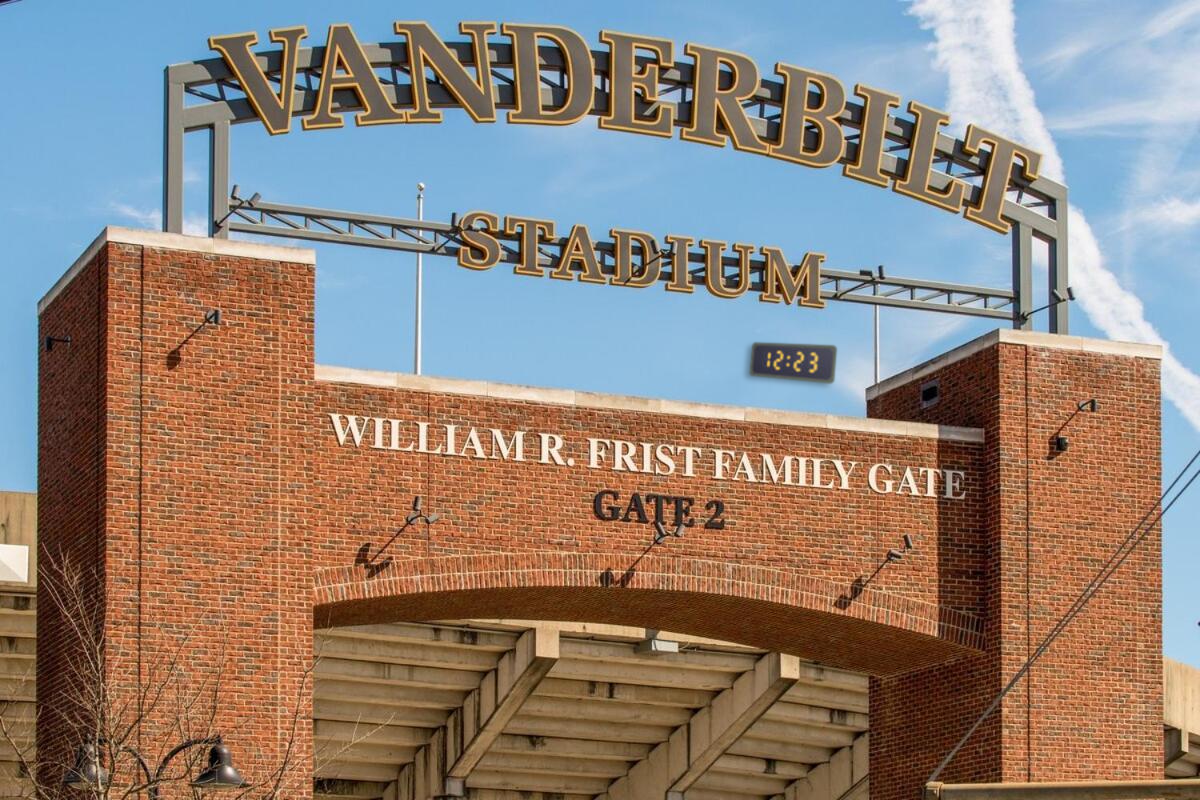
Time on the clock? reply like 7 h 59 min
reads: 12 h 23 min
